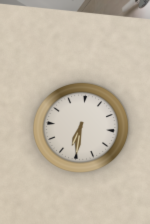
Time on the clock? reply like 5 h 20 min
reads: 6 h 30 min
